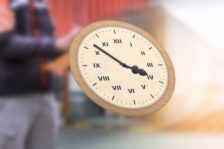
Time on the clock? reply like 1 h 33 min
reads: 3 h 52 min
